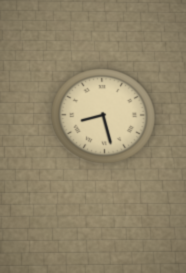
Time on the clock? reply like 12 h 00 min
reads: 8 h 28 min
